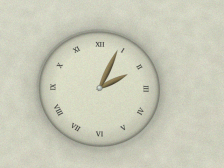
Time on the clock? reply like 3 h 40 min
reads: 2 h 04 min
